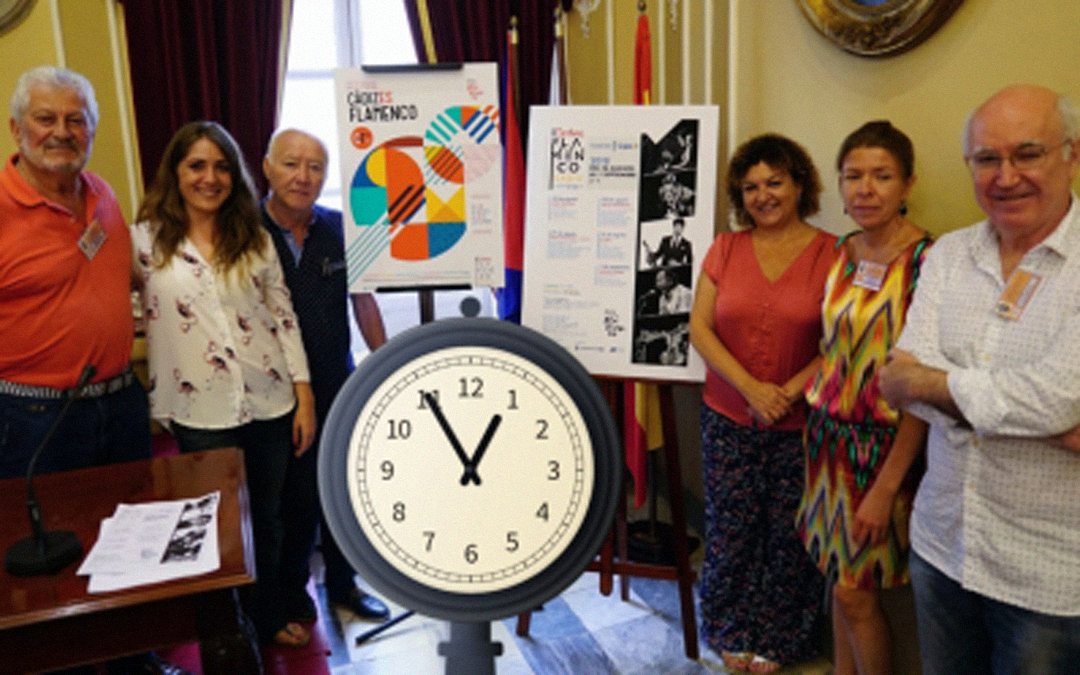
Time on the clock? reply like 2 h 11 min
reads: 12 h 55 min
